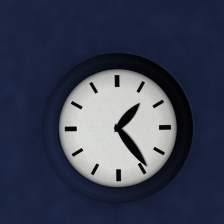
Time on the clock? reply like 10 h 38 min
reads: 1 h 24 min
